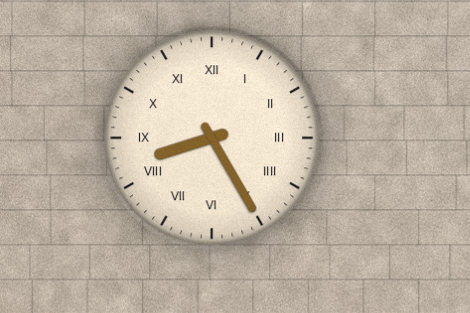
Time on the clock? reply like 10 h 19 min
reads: 8 h 25 min
